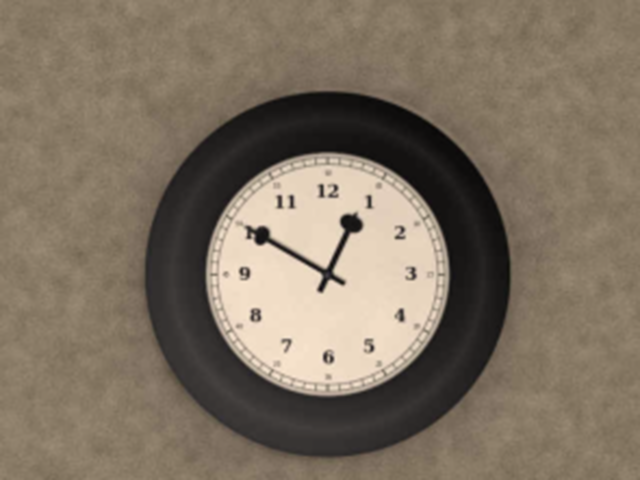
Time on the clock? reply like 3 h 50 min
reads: 12 h 50 min
